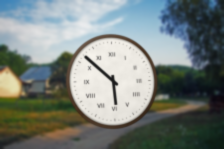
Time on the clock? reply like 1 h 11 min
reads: 5 h 52 min
